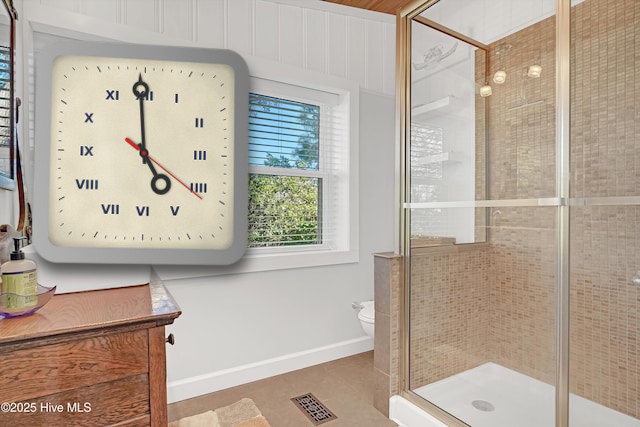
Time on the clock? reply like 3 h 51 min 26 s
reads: 4 h 59 min 21 s
